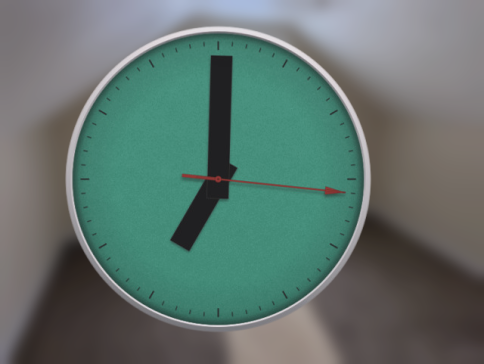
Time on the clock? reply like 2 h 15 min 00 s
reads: 7 h 00 min 16 s
